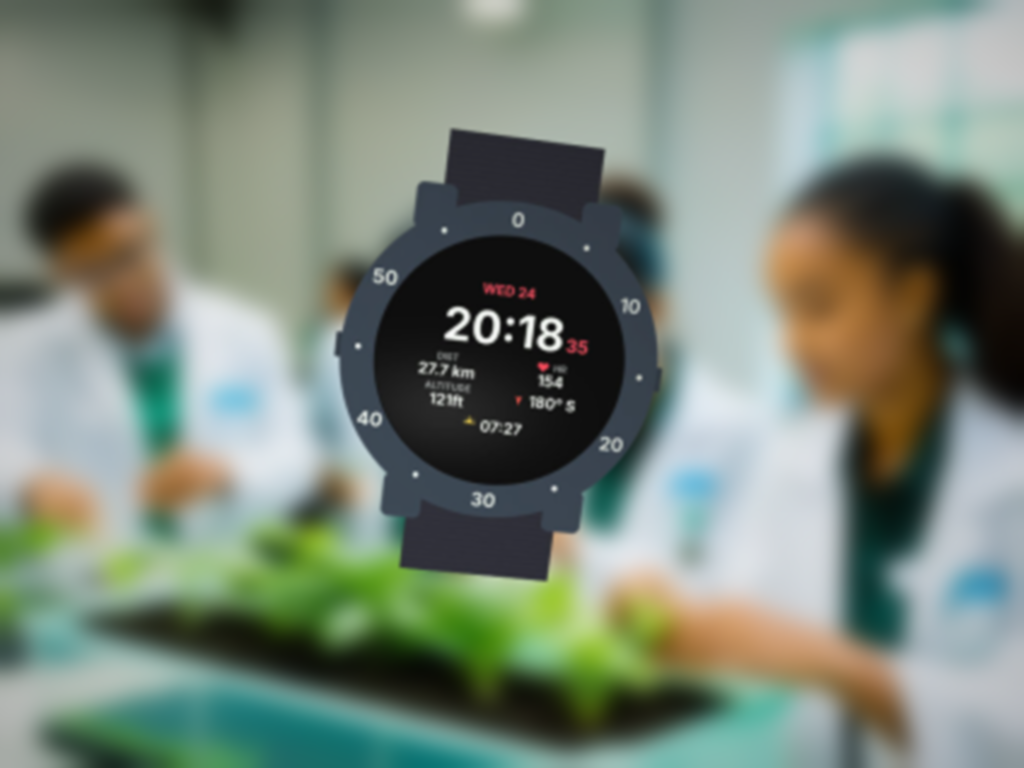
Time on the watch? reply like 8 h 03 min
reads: 20 h 18 min
